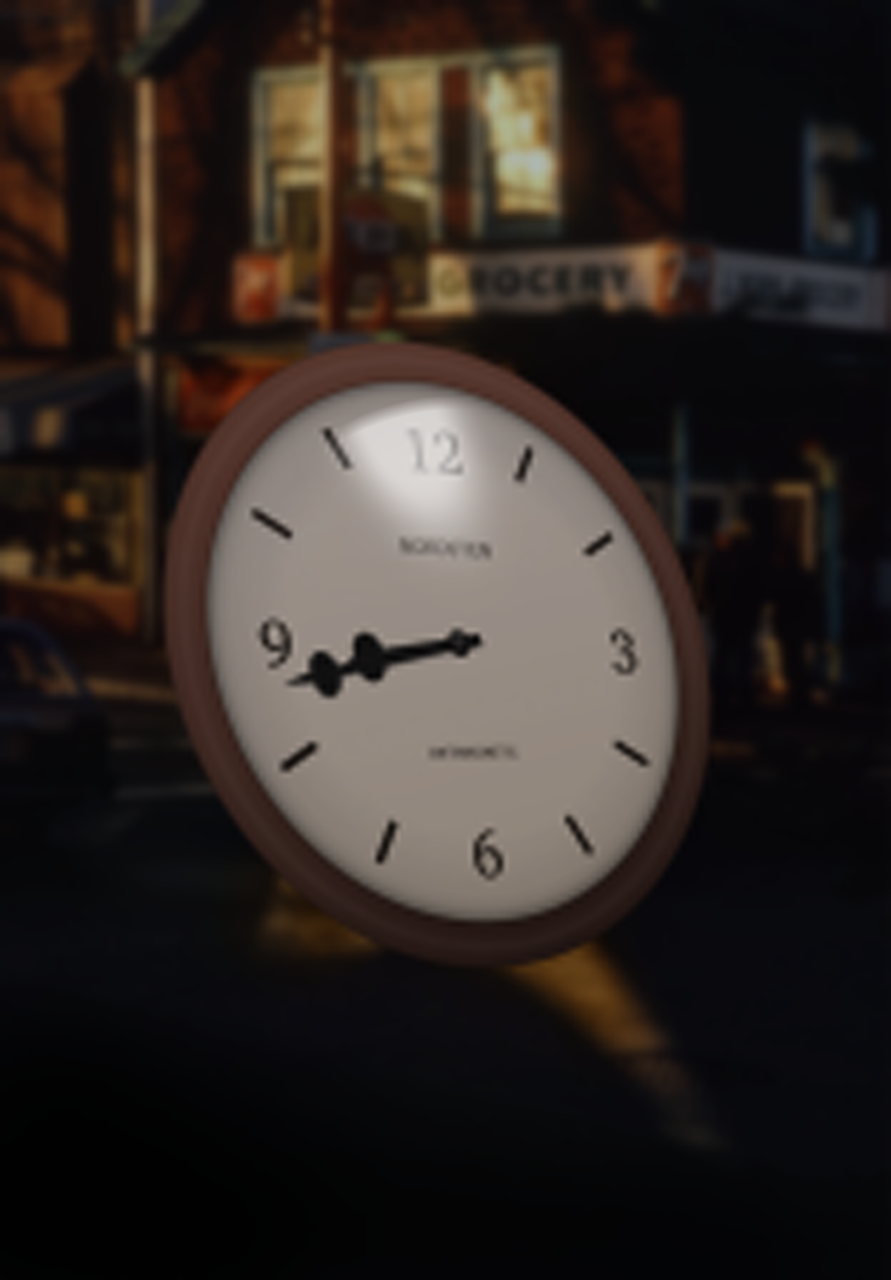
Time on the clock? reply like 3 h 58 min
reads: 8 h 43 min
